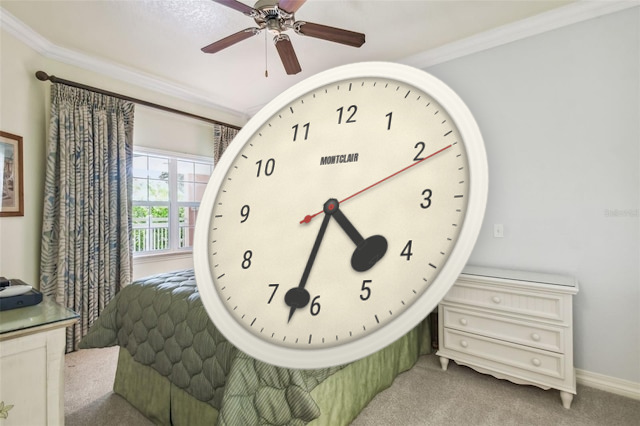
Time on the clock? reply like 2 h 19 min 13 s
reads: 4 h 32 min 11 s
